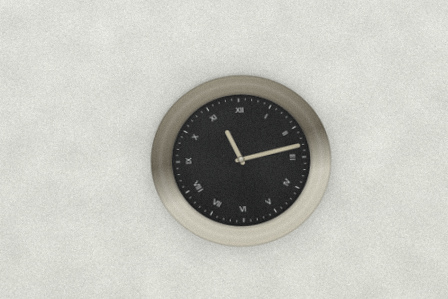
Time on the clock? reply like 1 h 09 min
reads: 11 h 13 min
